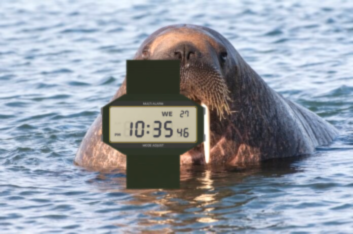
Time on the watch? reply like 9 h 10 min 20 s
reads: 10 h 35 min 46 s
